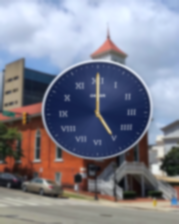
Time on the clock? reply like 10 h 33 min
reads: 5 h 00 min
